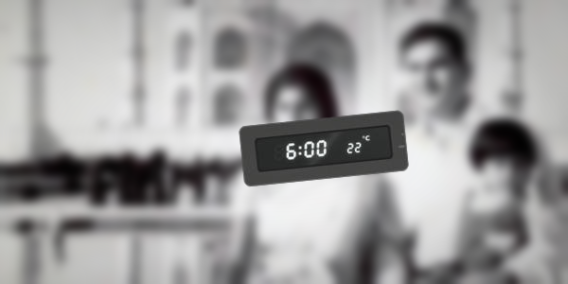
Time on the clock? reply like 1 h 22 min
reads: 6 h 00 min
